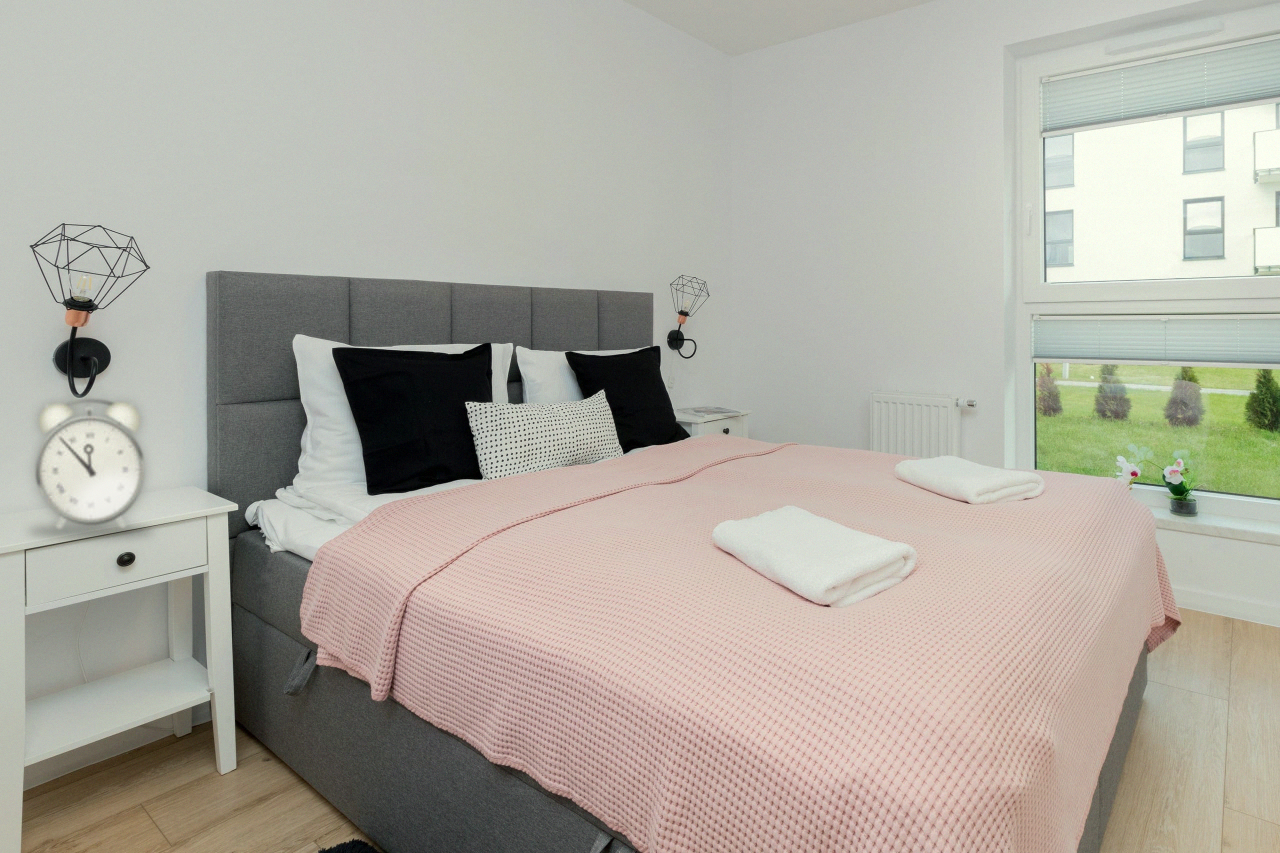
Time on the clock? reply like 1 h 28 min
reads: 11 h 53 min
